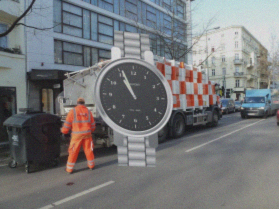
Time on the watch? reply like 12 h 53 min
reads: 10 h 56 min
